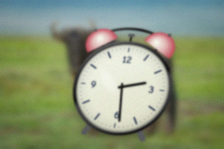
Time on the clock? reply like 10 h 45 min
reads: 2 h 29 min
